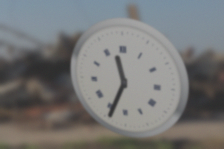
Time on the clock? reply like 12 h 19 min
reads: 11 h 34 min
